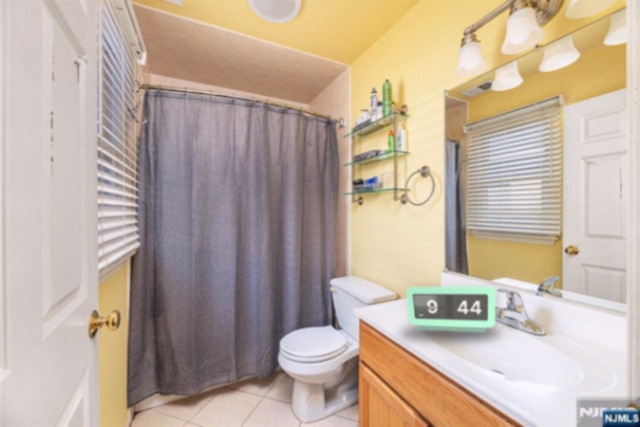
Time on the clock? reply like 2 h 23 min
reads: 9 h 44 min
